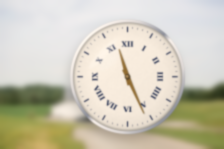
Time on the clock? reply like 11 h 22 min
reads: 11 h 26 min
